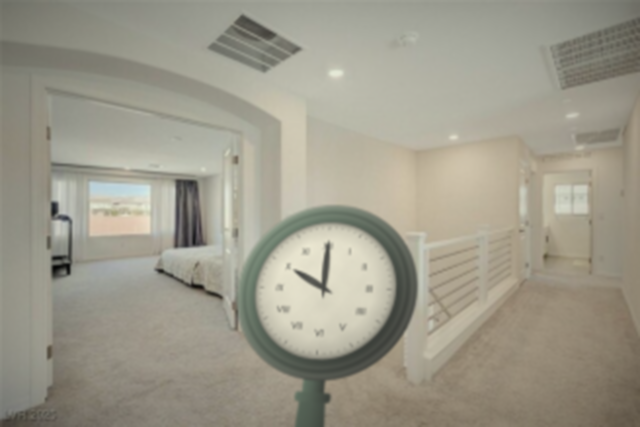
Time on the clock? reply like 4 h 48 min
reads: 10 h 00 min
